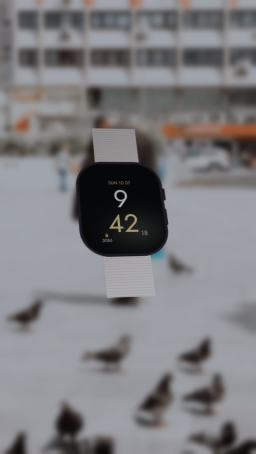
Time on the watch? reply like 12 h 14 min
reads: 9 h 42 min
